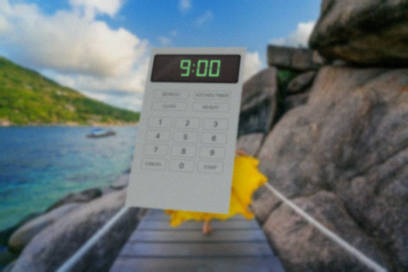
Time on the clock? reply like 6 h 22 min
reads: 9 h 00 min
